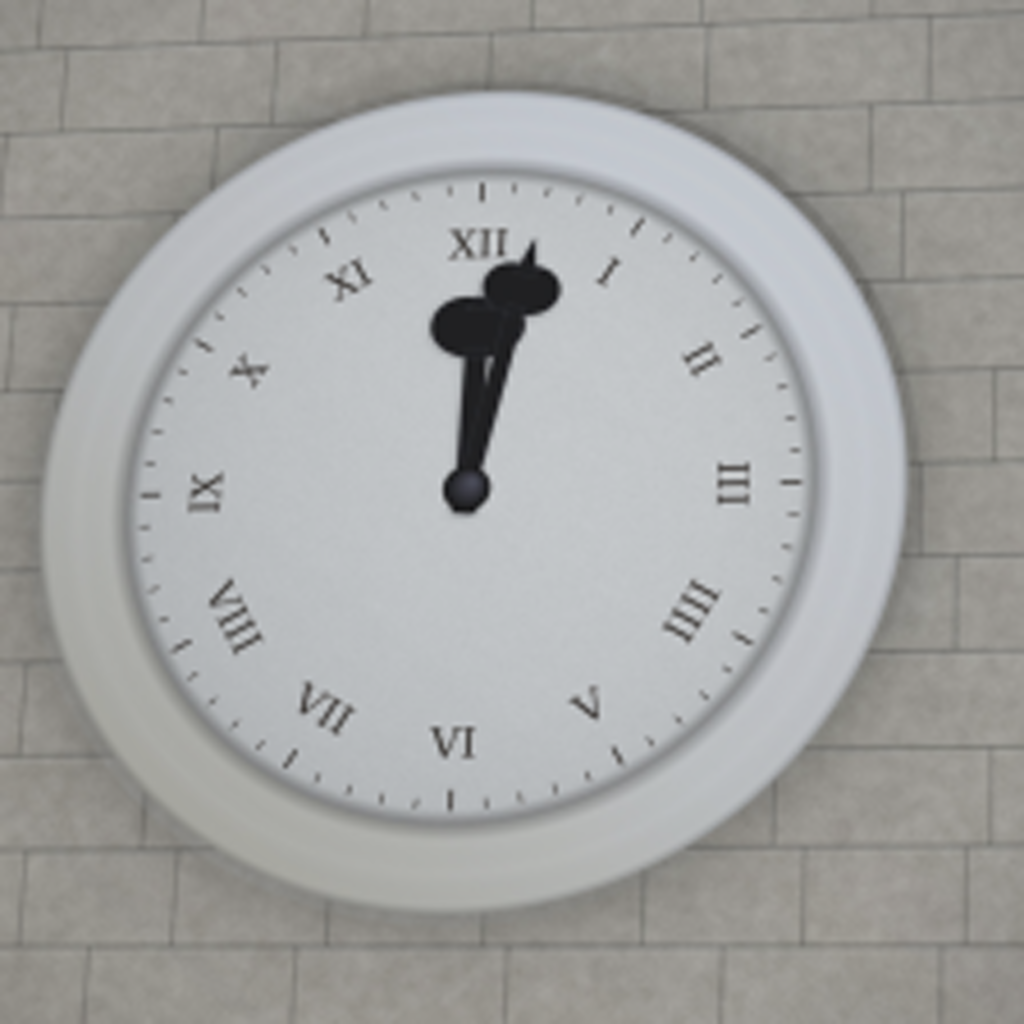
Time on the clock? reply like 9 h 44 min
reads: 12 h 02 min
